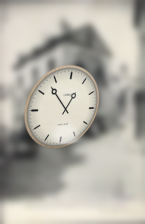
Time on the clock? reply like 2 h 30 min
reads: 12 h 53 min
